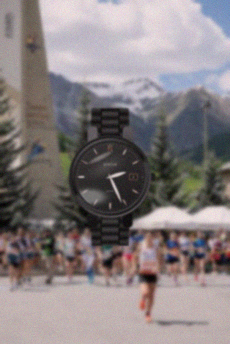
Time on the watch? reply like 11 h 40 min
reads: 2 h 26 min
